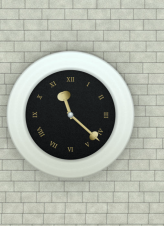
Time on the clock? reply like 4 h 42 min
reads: 11 h 22 min
